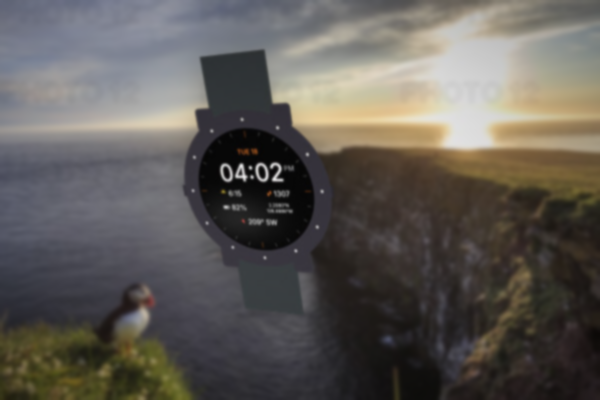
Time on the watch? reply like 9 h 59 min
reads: 4 h 02 min
